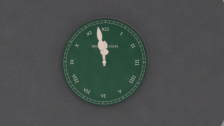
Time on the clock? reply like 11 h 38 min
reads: 11 h 58 min
